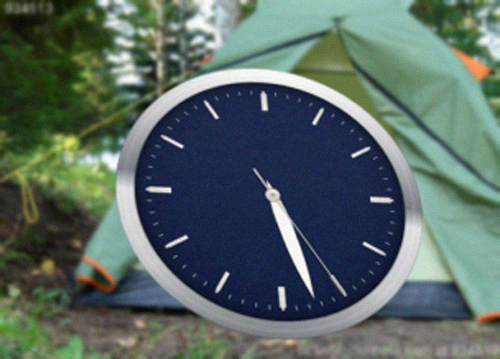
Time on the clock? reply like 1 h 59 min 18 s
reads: 5 h 27 min 25 s
